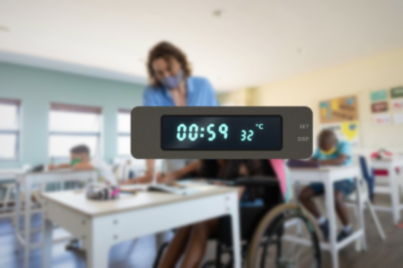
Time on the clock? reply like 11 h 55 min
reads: 0 h 59 min
